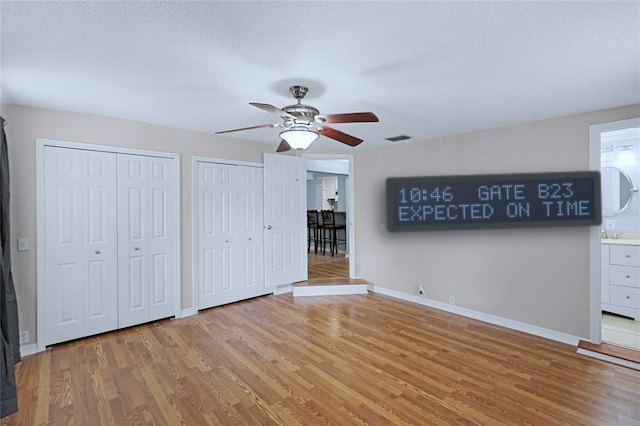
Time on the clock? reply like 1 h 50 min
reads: 10 h 46 min
